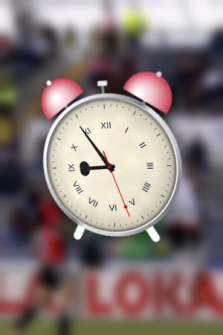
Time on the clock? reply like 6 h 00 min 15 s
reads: 8 h 54 min 27 s
